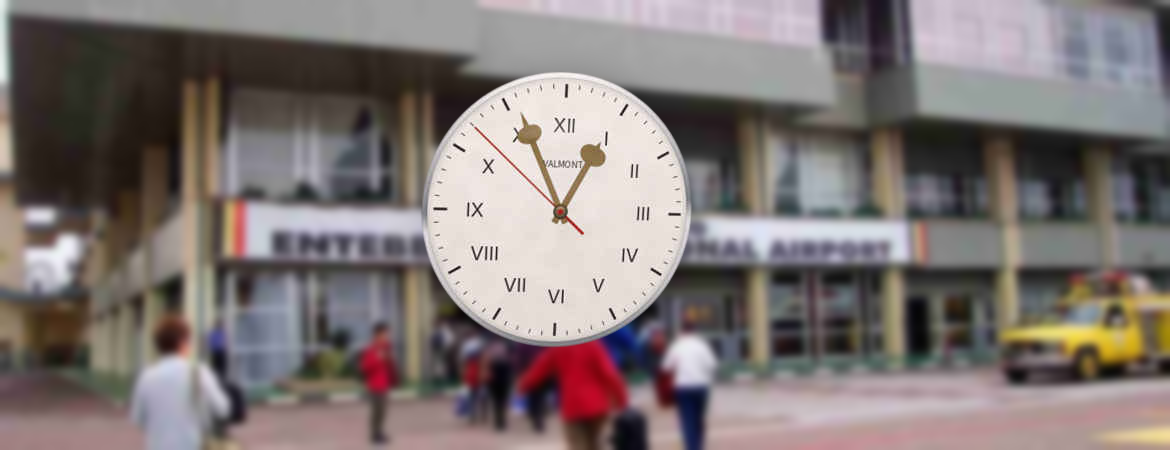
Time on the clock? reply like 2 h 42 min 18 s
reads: 12 h 55 min 52 s
